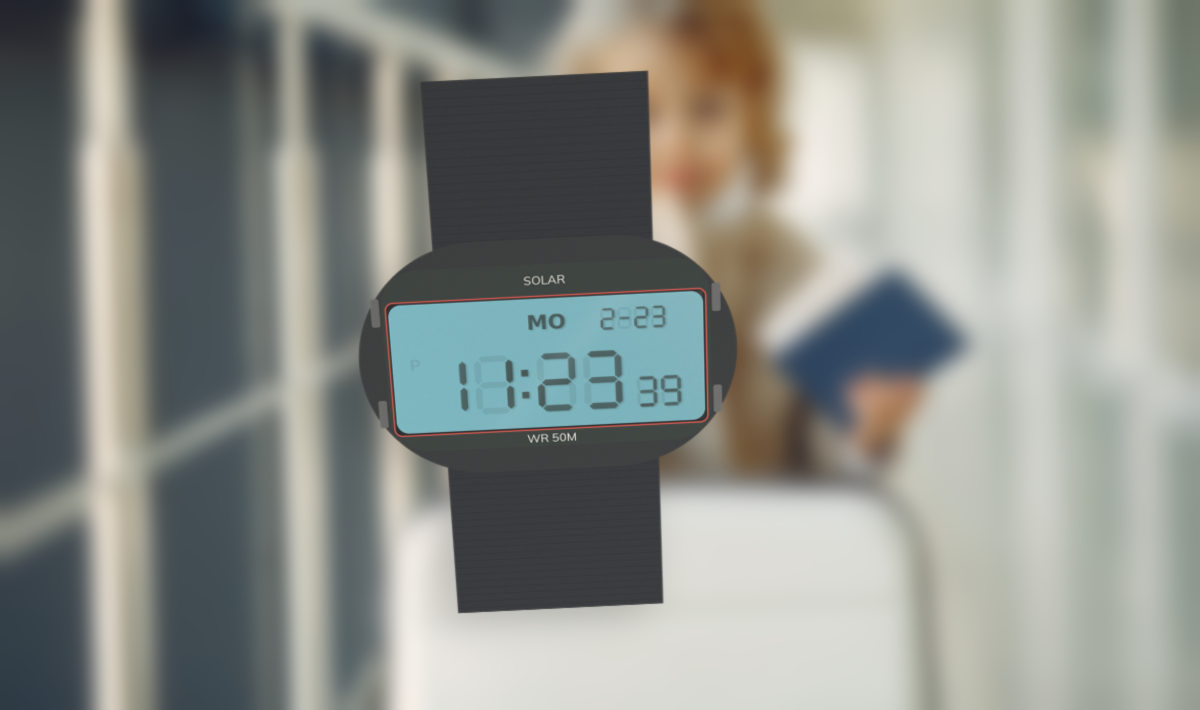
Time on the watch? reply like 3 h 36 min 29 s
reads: 11 h 23 min 39 s
